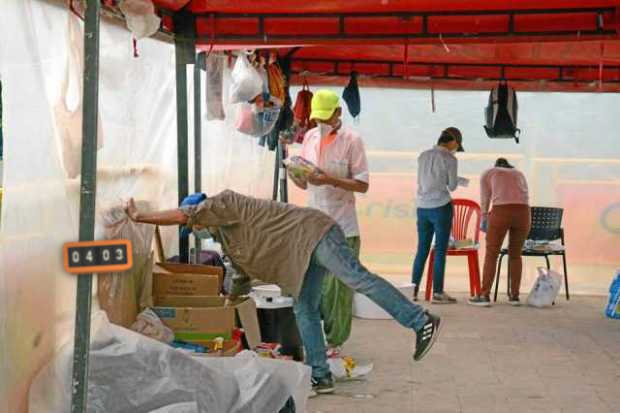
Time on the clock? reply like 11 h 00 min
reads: 4 h 03 min
